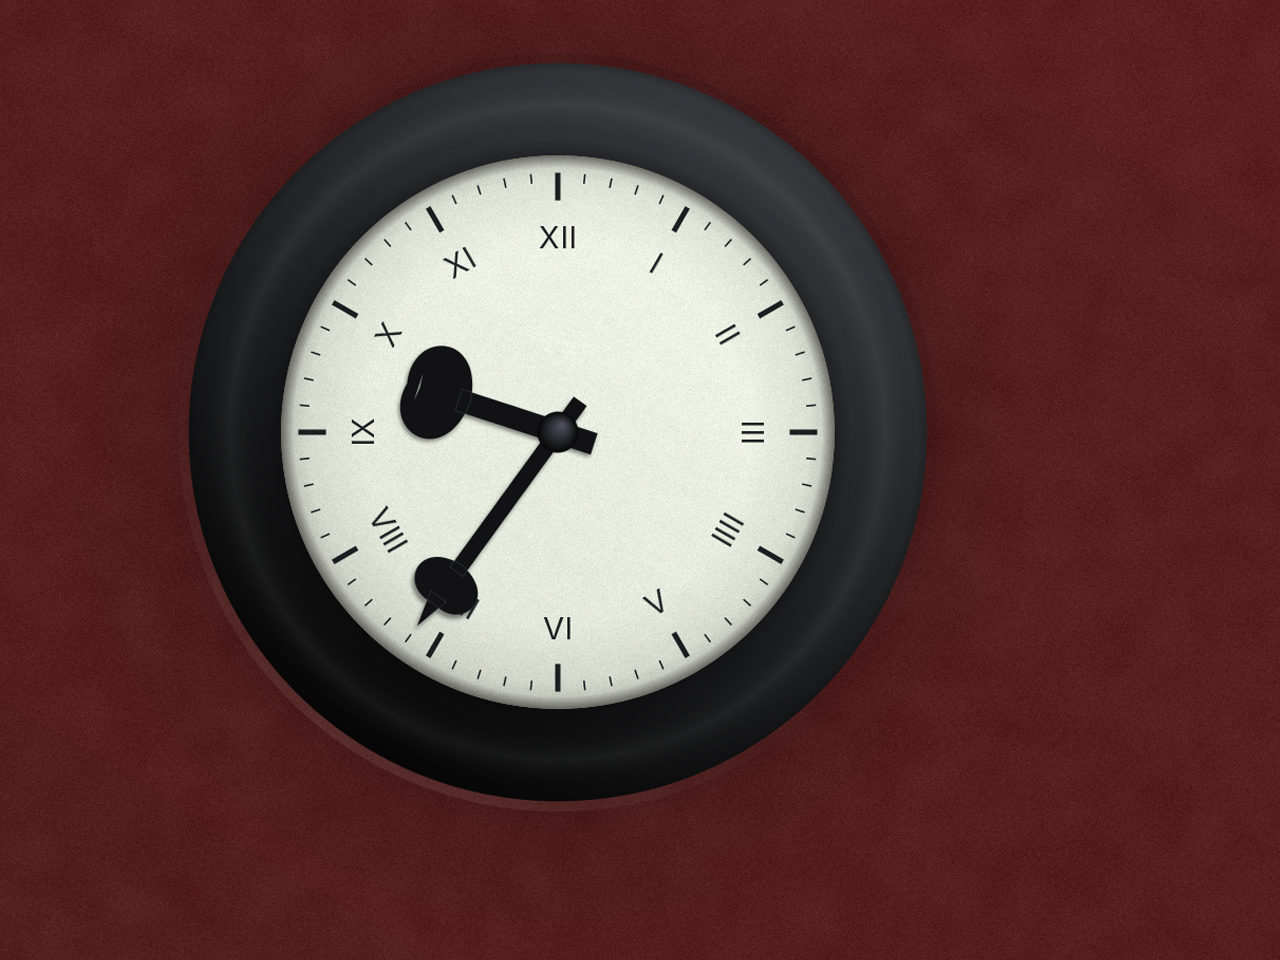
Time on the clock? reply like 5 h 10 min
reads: 9 h 36 min
